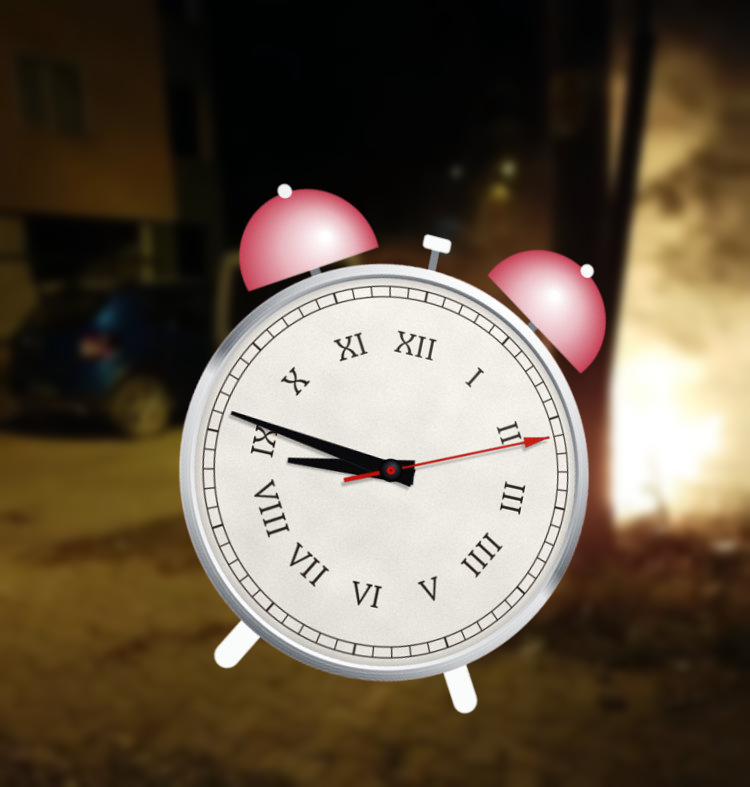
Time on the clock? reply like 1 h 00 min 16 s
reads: 8 h 46 min 11 s
